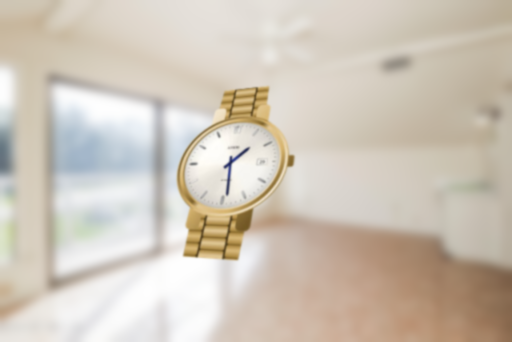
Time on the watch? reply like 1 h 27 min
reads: 1 h 29 min
